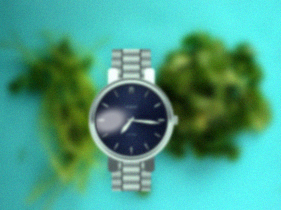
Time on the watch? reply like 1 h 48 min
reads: 7 h 16 min
